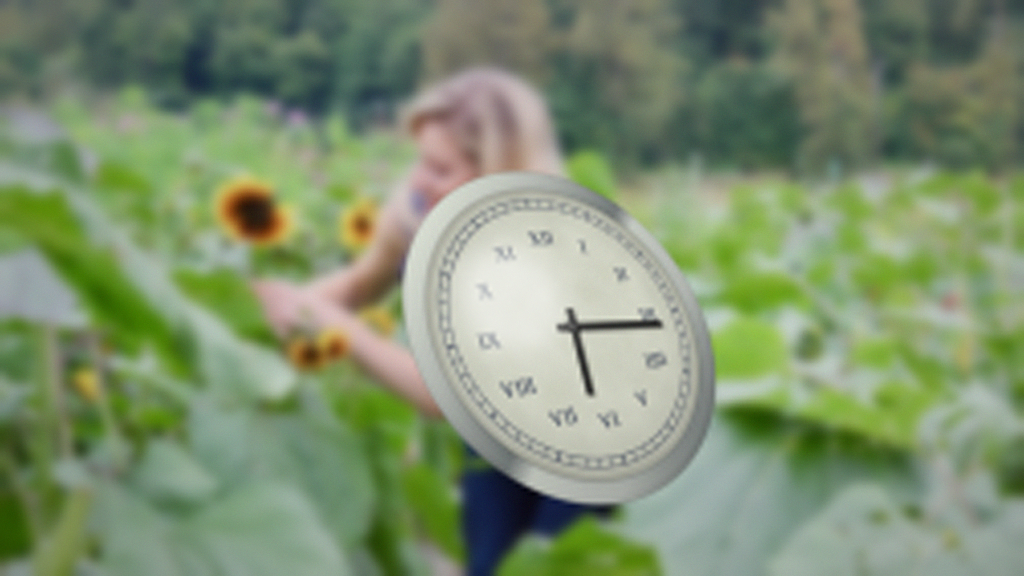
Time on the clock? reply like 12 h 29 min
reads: 6 h 16 min
